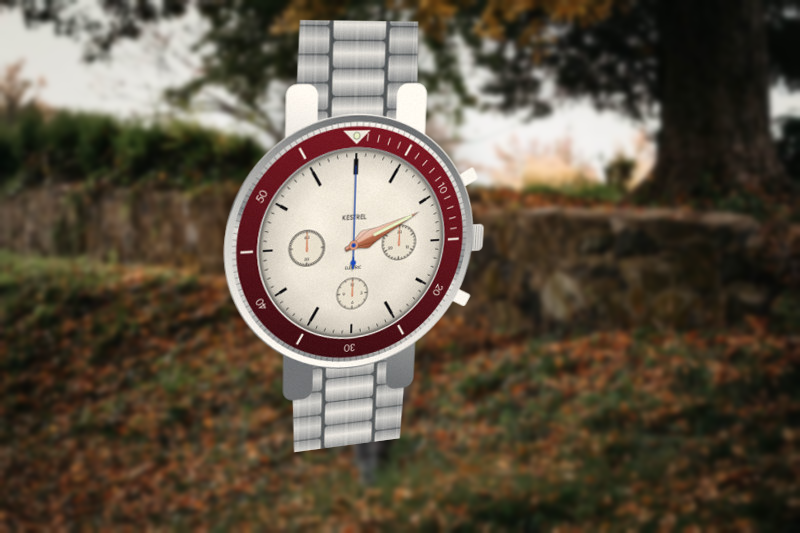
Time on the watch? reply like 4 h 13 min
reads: 2 h 11 min
